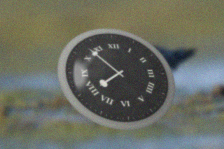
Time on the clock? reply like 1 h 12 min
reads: 7 h 53 min
